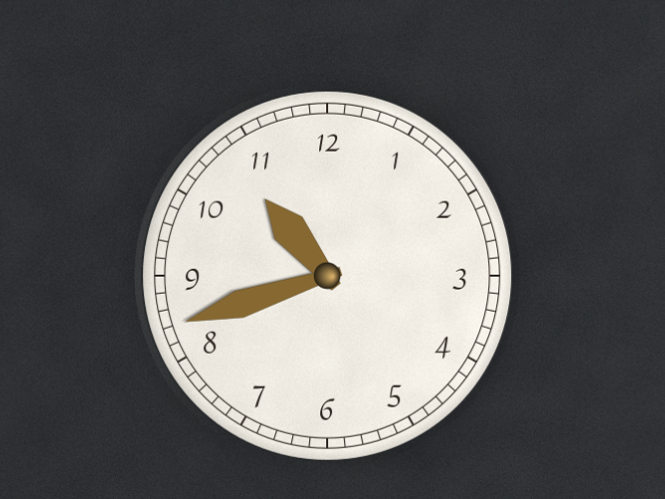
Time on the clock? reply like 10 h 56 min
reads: 10 h 42 min
